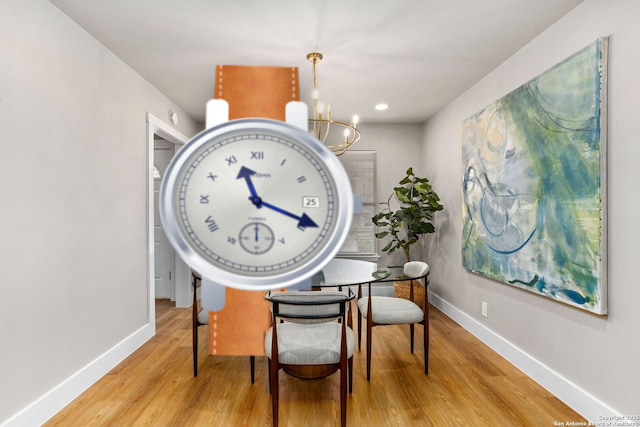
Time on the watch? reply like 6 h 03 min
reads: 11 h 19 min
